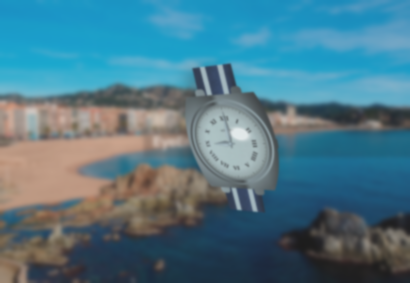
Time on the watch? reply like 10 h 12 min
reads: 9 h 00 min
